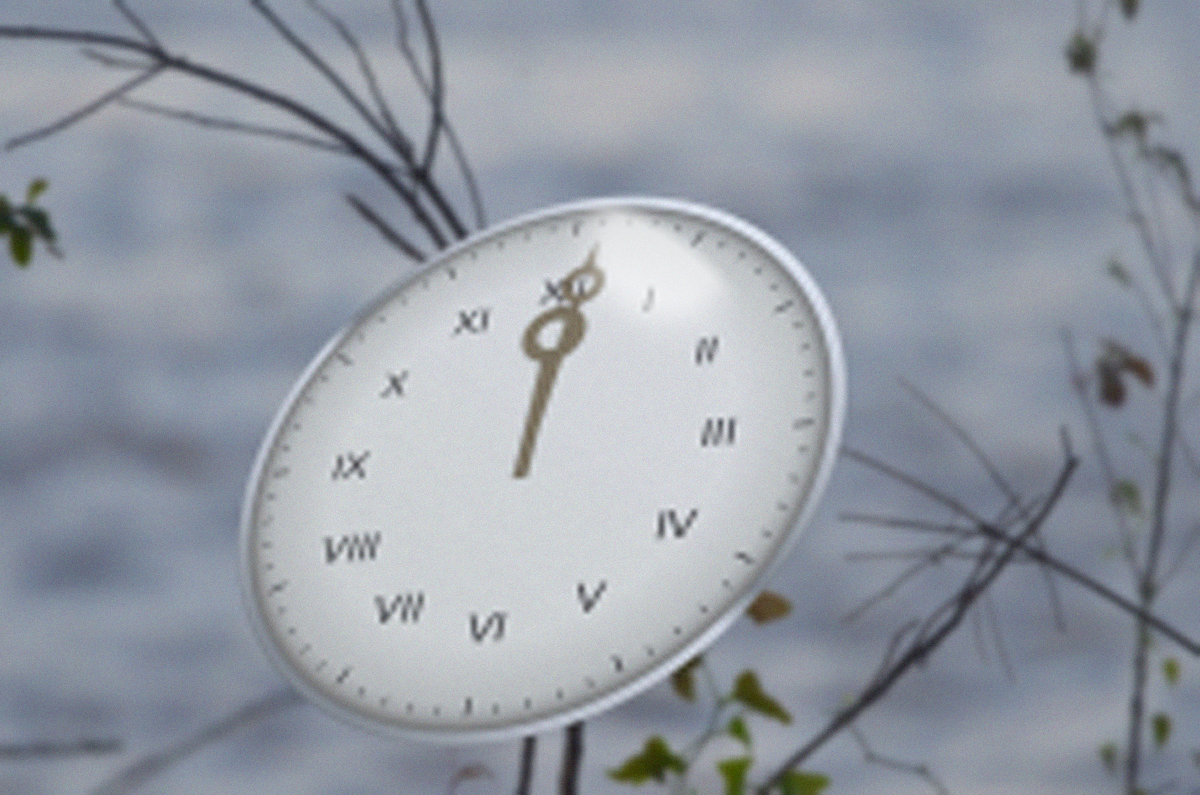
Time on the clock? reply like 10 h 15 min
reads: 12 h 01 min
